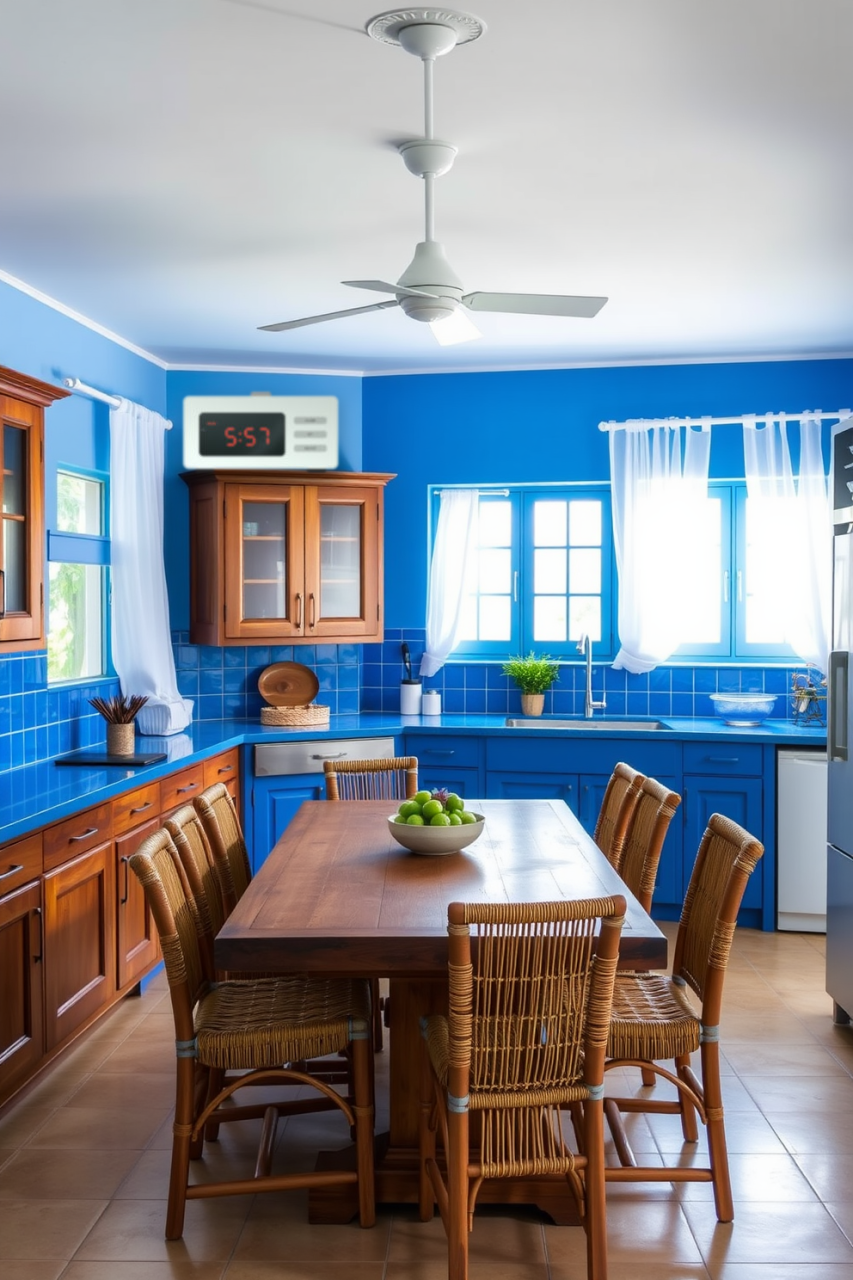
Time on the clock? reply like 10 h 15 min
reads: 5 h 57 min
